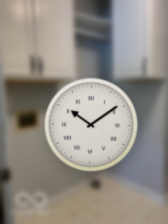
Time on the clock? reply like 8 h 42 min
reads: 10 h 09 min
